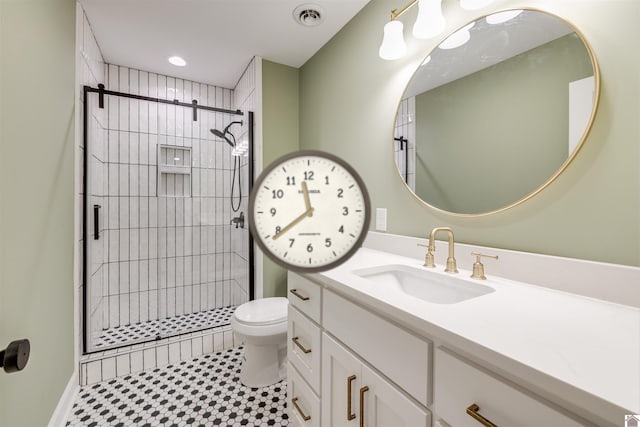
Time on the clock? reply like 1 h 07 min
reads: 11 h 39 min
